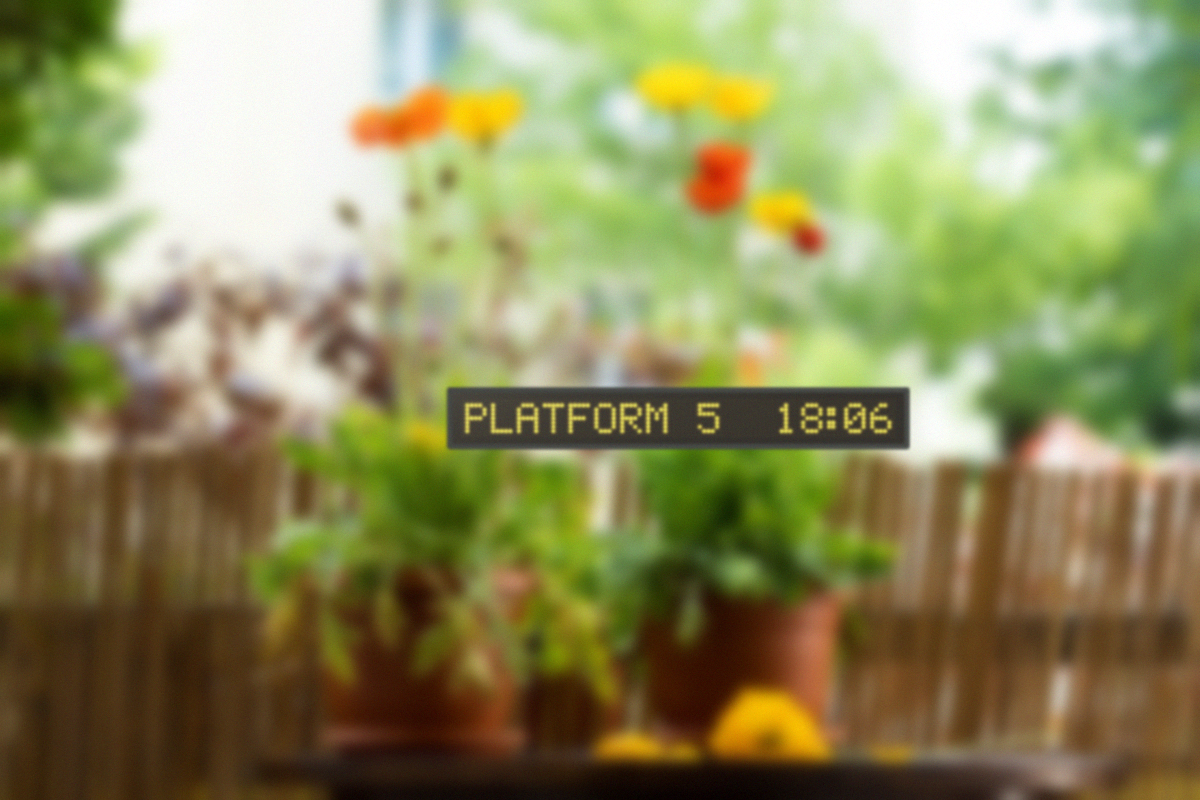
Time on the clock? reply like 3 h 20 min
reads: 18 h 06 min
